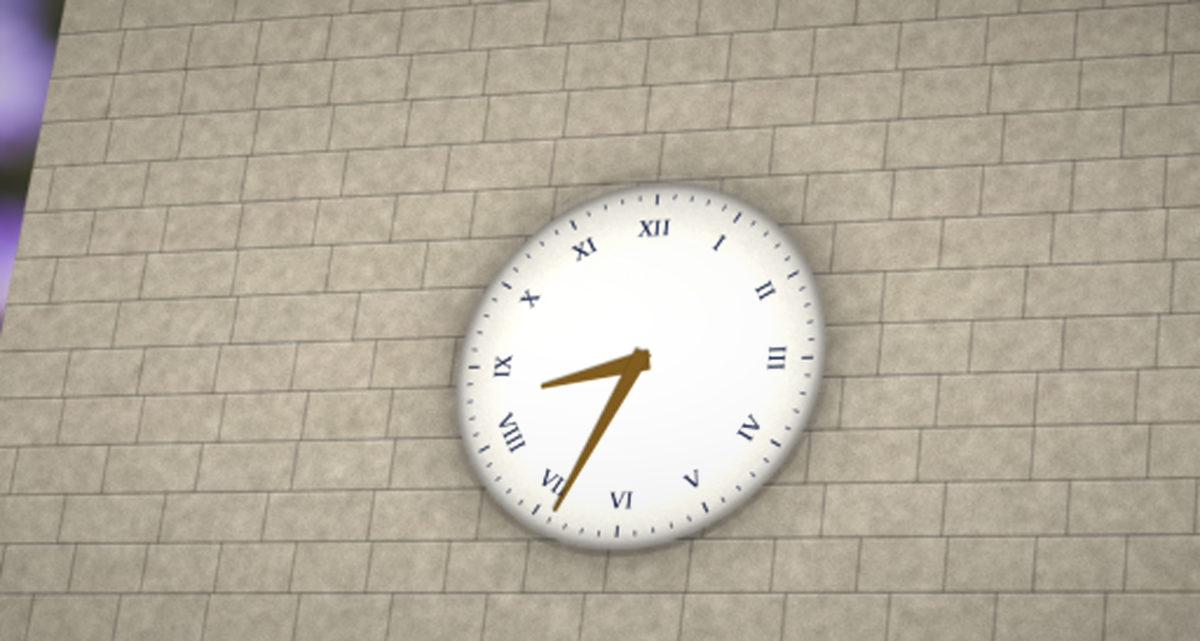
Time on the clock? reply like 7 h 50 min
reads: 8 h 34 min
